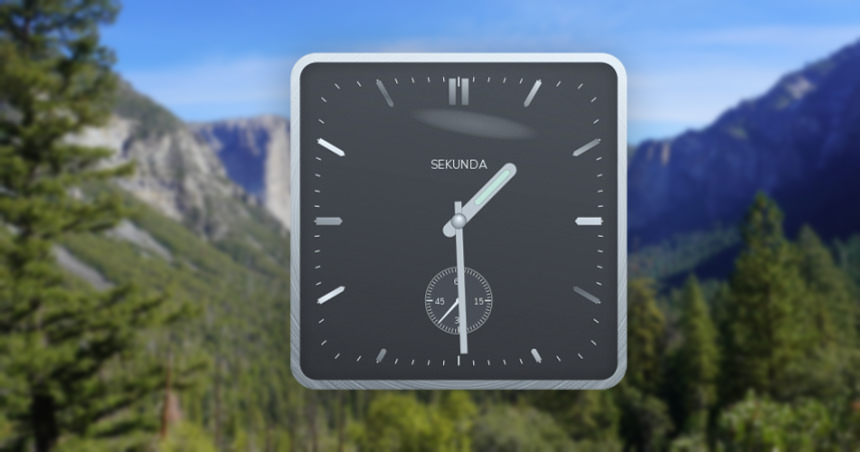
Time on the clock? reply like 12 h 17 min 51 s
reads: 1 h 29 min 37 s
